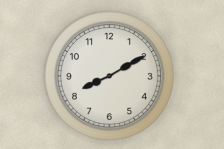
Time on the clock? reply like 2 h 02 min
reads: 8 h 10 min
